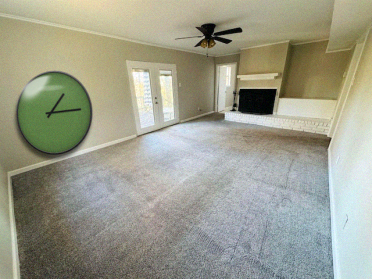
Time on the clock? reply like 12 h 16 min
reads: 1 h 14 min
